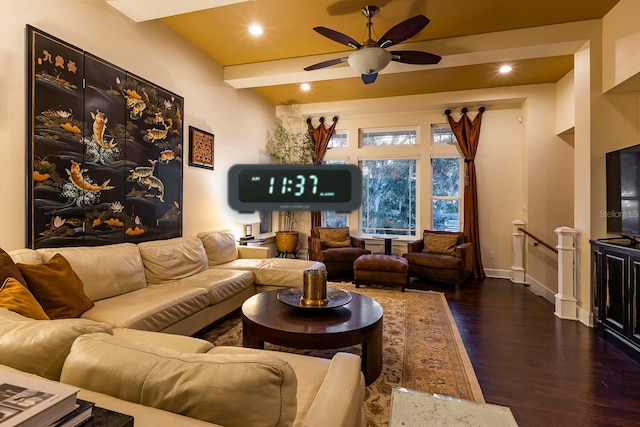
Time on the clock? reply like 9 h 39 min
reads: 11 h 37 min
